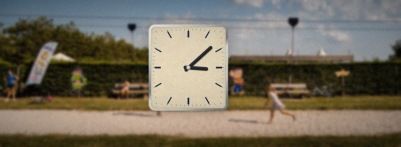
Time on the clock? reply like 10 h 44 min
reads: 3 h 08 min
